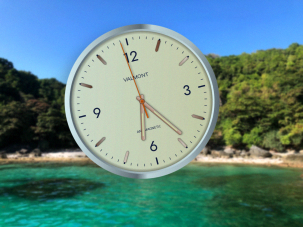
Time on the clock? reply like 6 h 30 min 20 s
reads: 6 h 23 min 59 s
